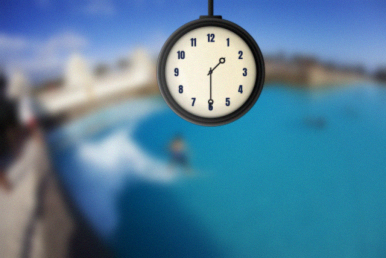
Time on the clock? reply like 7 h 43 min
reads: 1 h 30 min
